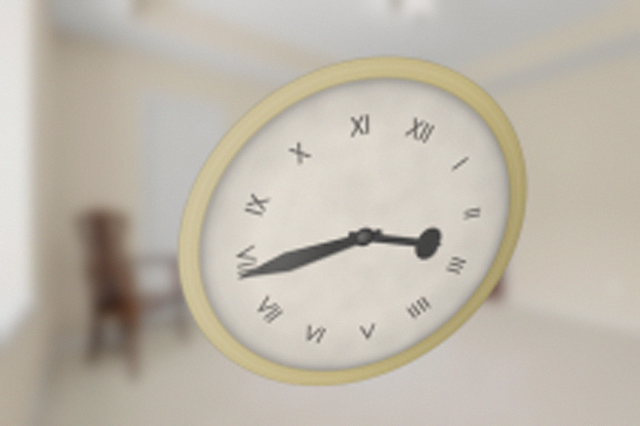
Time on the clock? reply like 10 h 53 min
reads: 2 h 39 min
